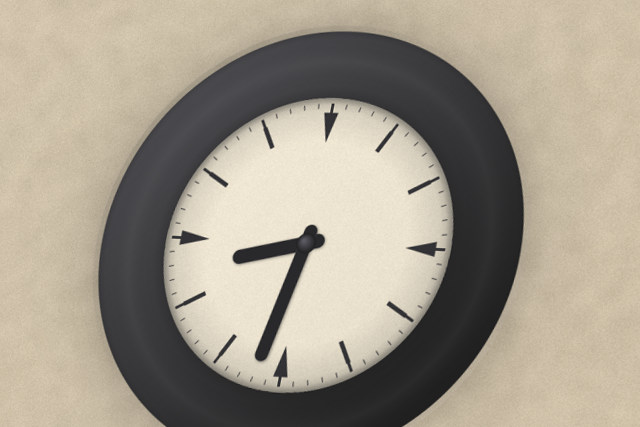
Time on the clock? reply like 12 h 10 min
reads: 8 h 32 min
